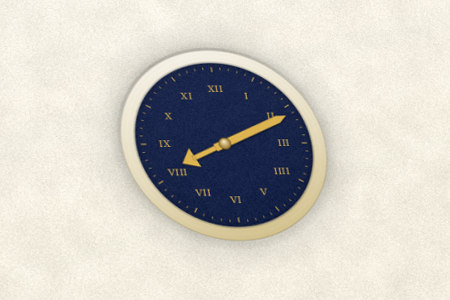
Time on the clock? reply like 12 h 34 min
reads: 8 h 11 min
